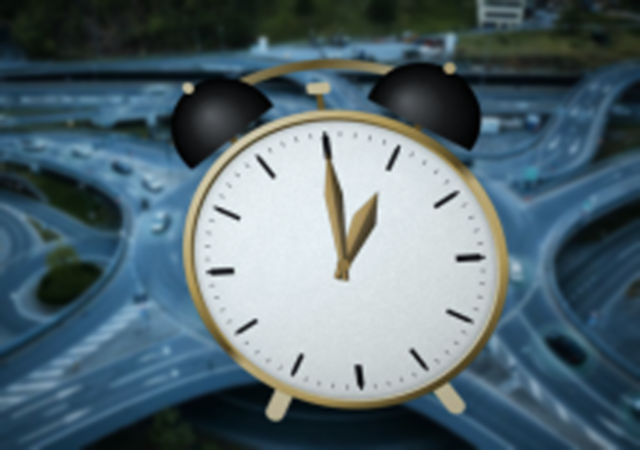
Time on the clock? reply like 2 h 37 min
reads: 1 h 00 min
